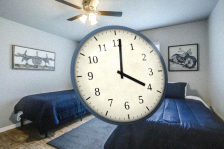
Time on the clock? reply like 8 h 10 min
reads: 4 h 01 min
